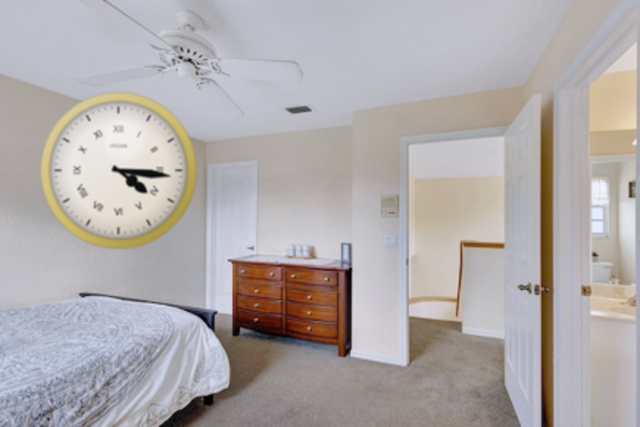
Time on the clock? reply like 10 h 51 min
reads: 4 h 16 min
